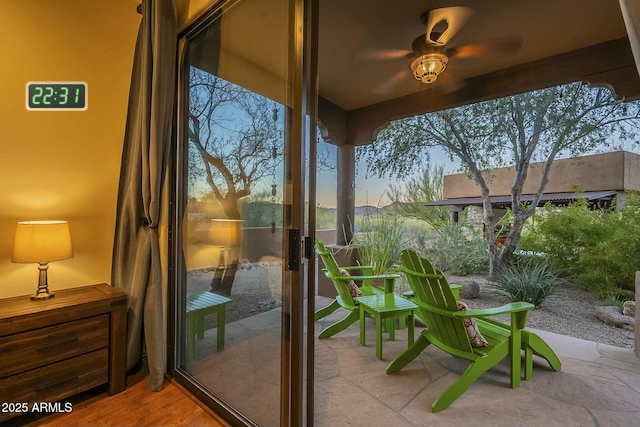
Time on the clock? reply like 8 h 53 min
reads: 22 h 31 min
